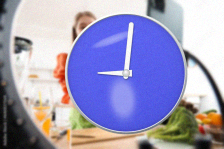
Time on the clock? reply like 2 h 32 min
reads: 9 h 01 min
